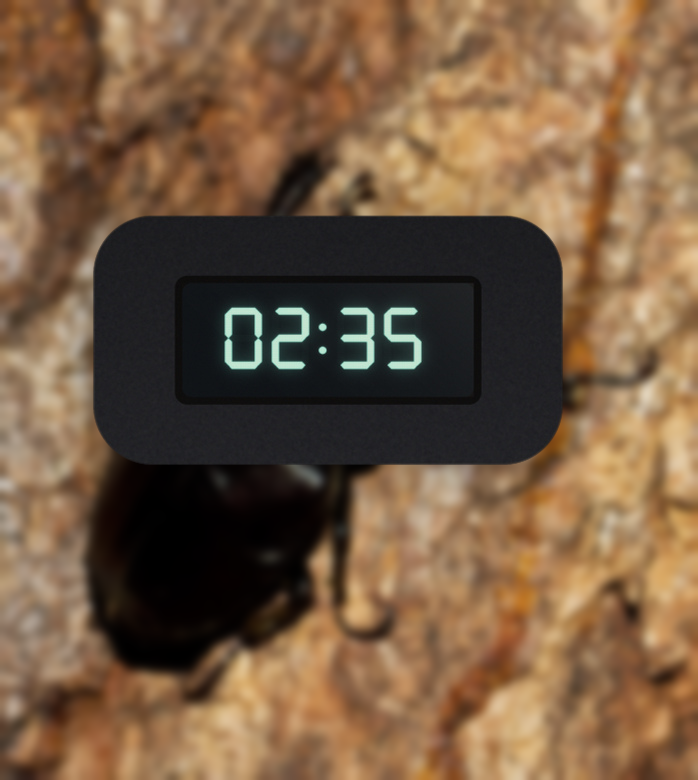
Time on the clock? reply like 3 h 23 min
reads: 2 h 35 min
